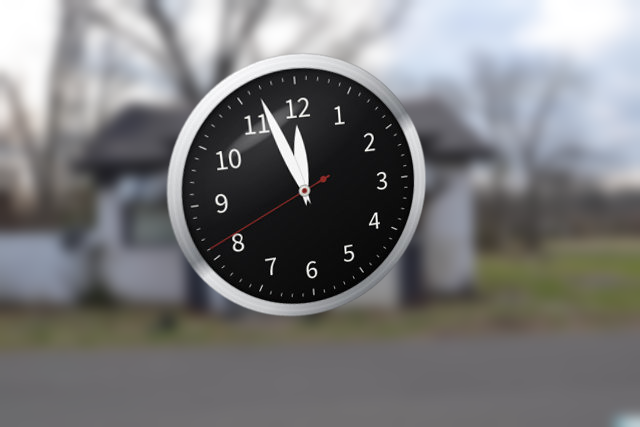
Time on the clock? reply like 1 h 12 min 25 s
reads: 11 h 56 min 41 s
